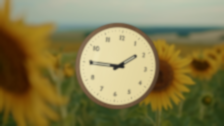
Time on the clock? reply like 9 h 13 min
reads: 1 h 45 min
